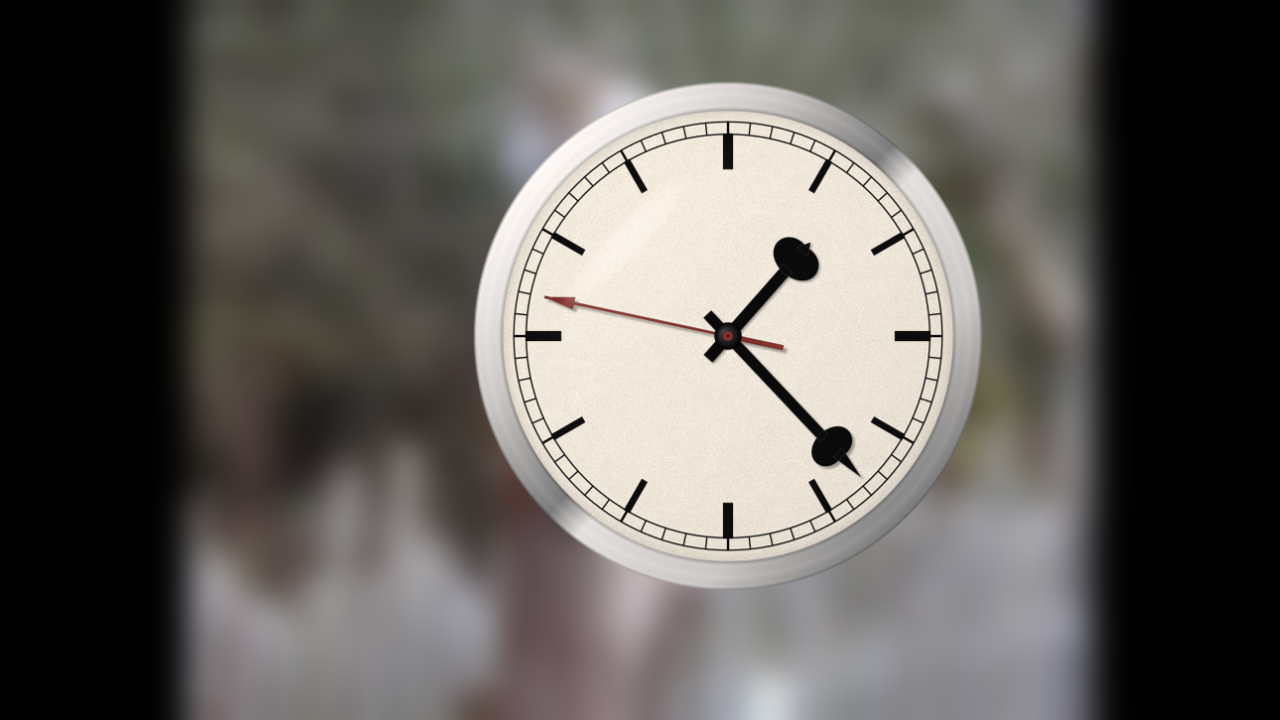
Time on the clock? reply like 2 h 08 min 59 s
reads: 1 h 22 min 47 s
